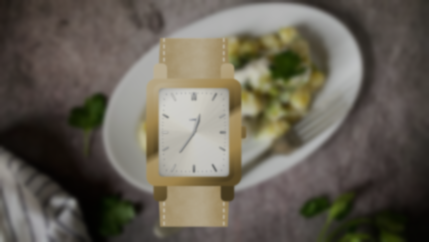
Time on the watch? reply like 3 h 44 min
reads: 12 h 36 min
